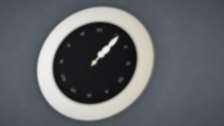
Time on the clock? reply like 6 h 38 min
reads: 1 h 06 min
